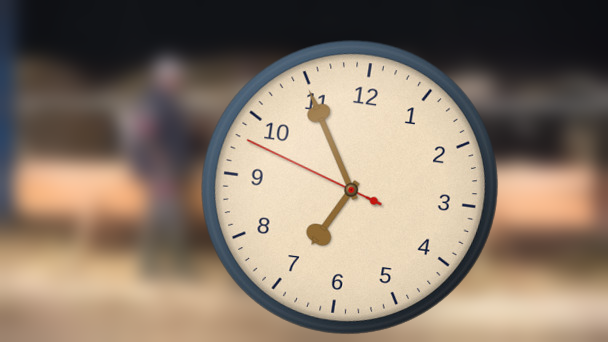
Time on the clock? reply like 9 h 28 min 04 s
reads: 6 h 54 min 48 s
